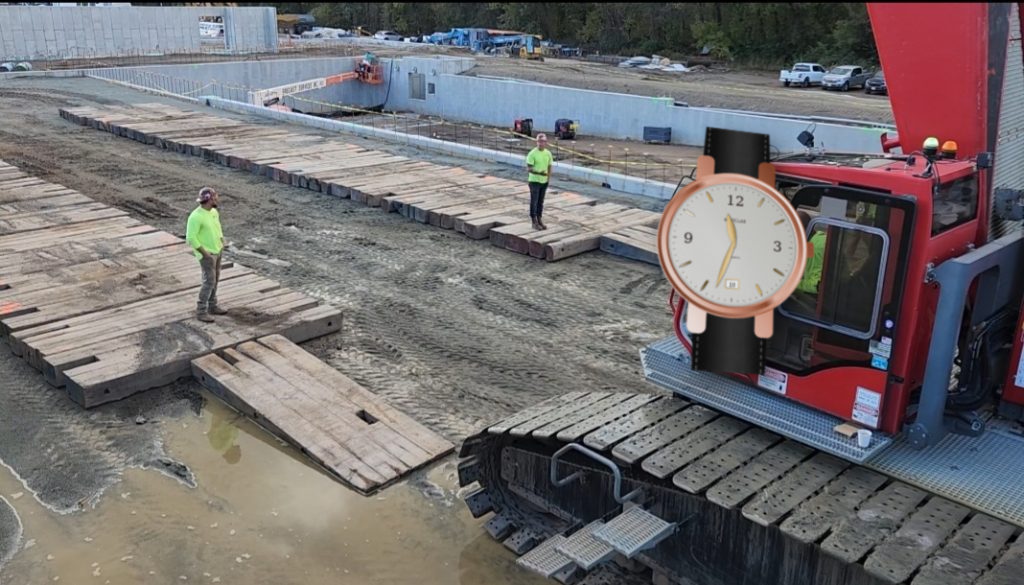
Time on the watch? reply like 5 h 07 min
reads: 11 h 33 min
